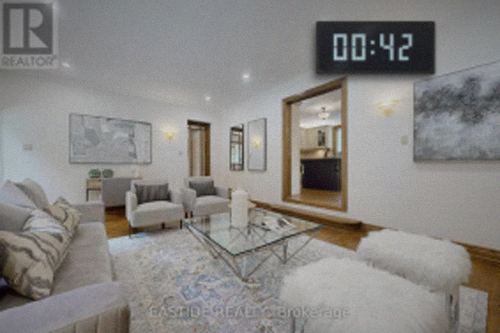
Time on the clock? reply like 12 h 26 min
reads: 0 h 42 min
